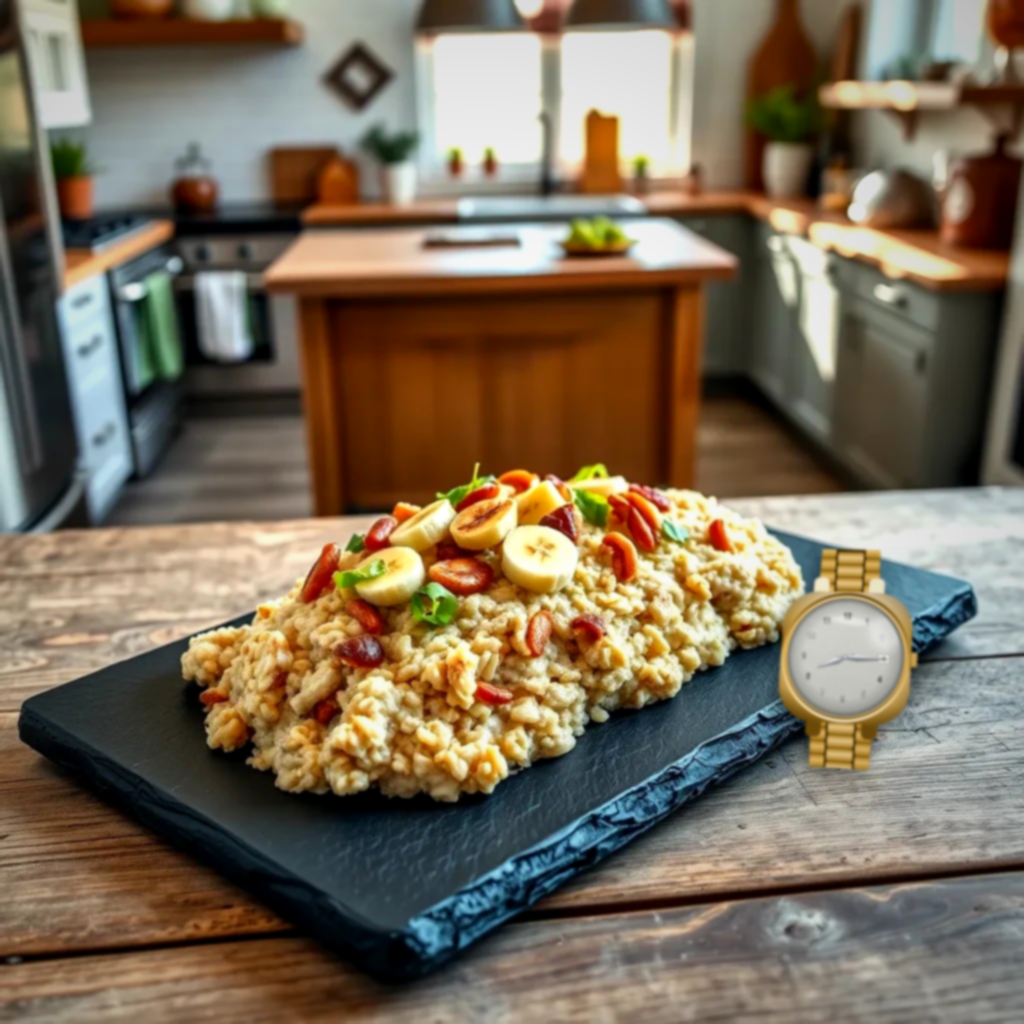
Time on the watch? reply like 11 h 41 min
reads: 8 h 15 min
